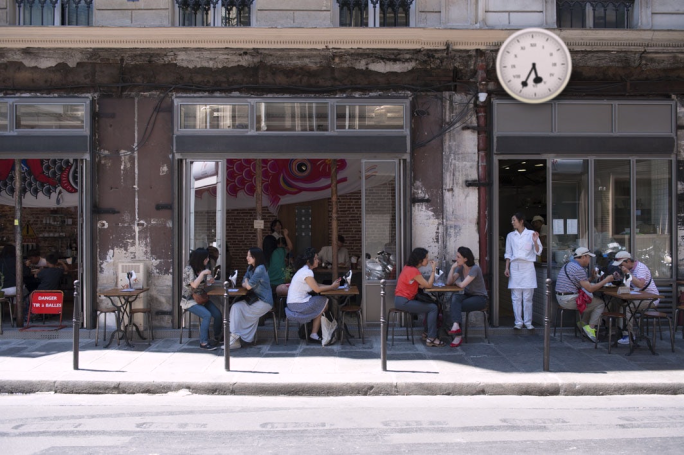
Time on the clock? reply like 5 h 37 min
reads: 5 h 35 min
